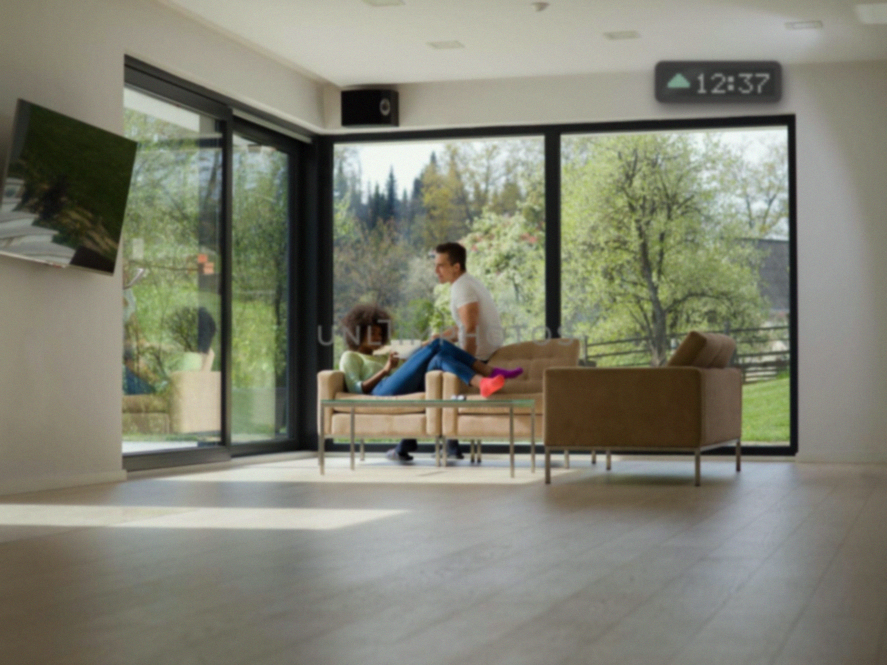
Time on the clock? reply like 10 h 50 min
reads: 12 h 37 min
